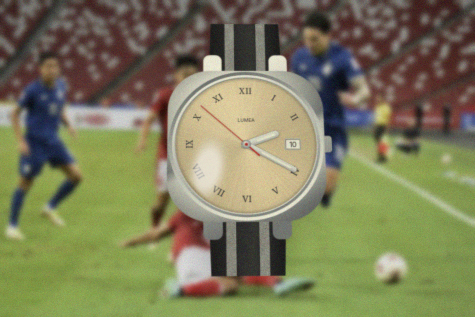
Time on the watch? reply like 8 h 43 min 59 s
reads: 2 h 19 min 52 s
